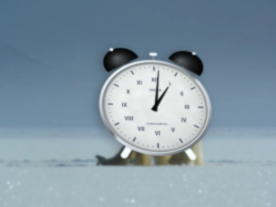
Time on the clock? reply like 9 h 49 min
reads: 1 h 01 min
